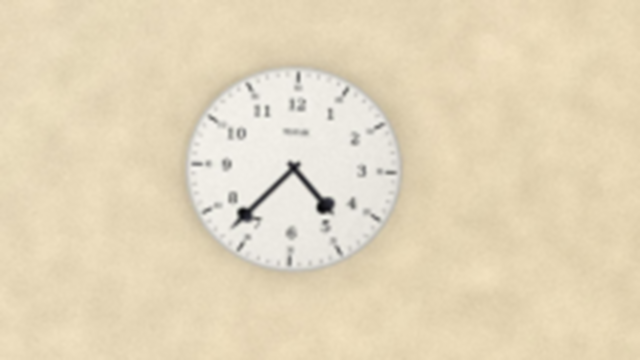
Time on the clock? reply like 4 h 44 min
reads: 4 h 37 min
